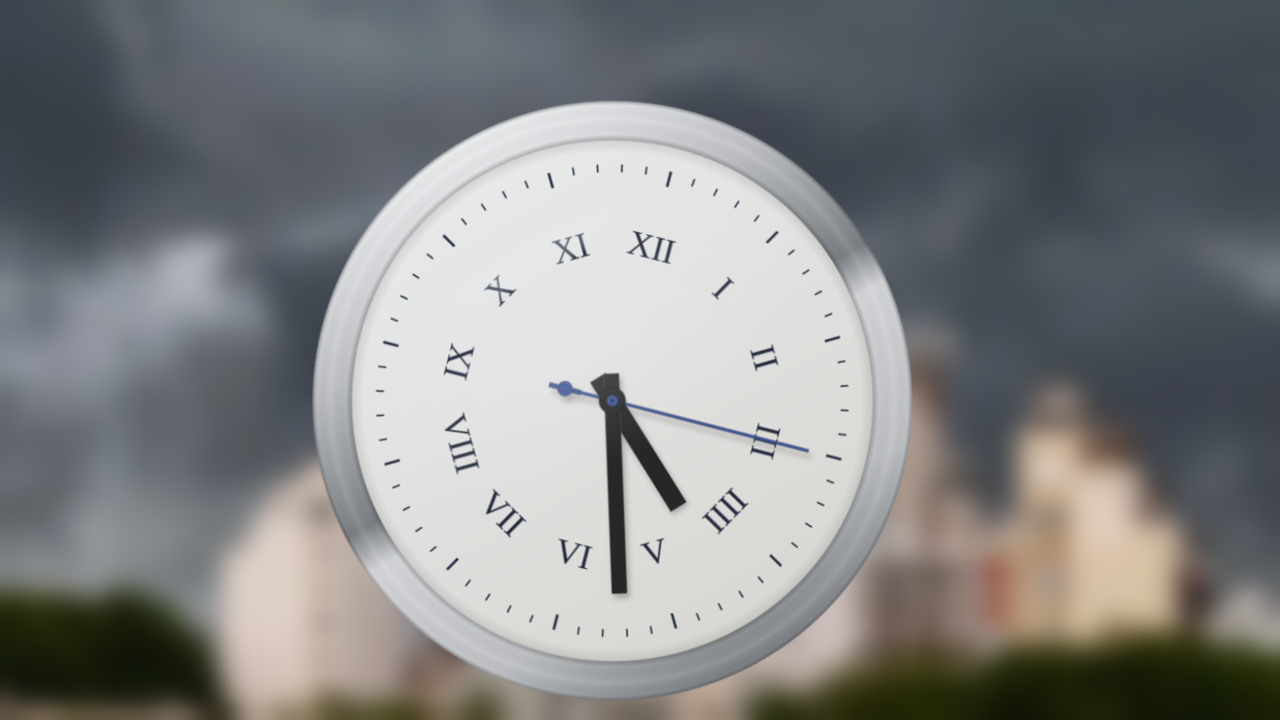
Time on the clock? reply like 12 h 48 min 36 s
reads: 4 h 27 min 15 s
